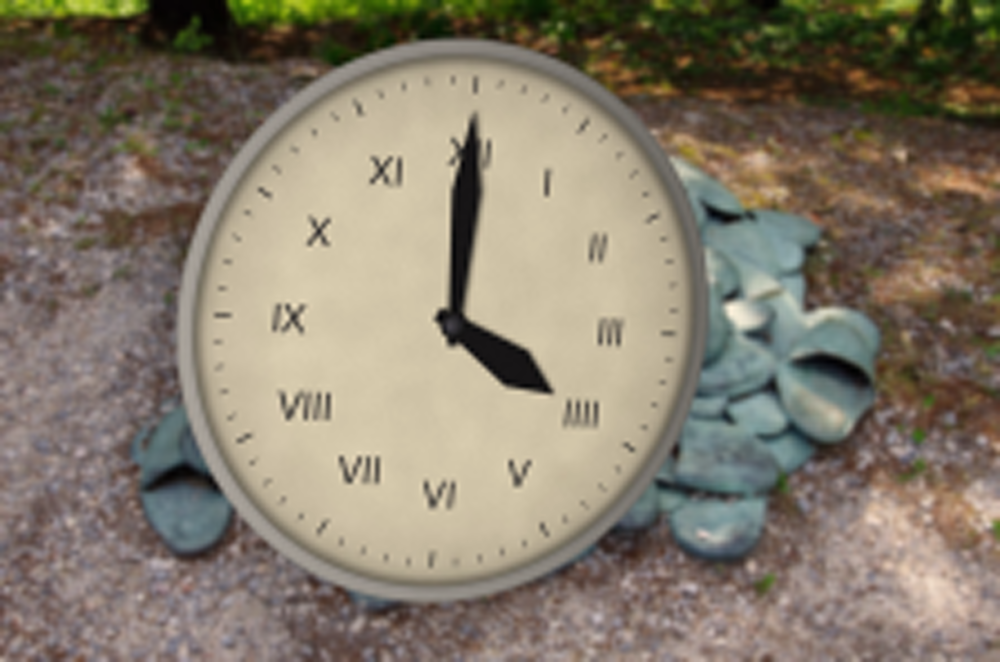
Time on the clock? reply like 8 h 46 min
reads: 4 h 00 min
